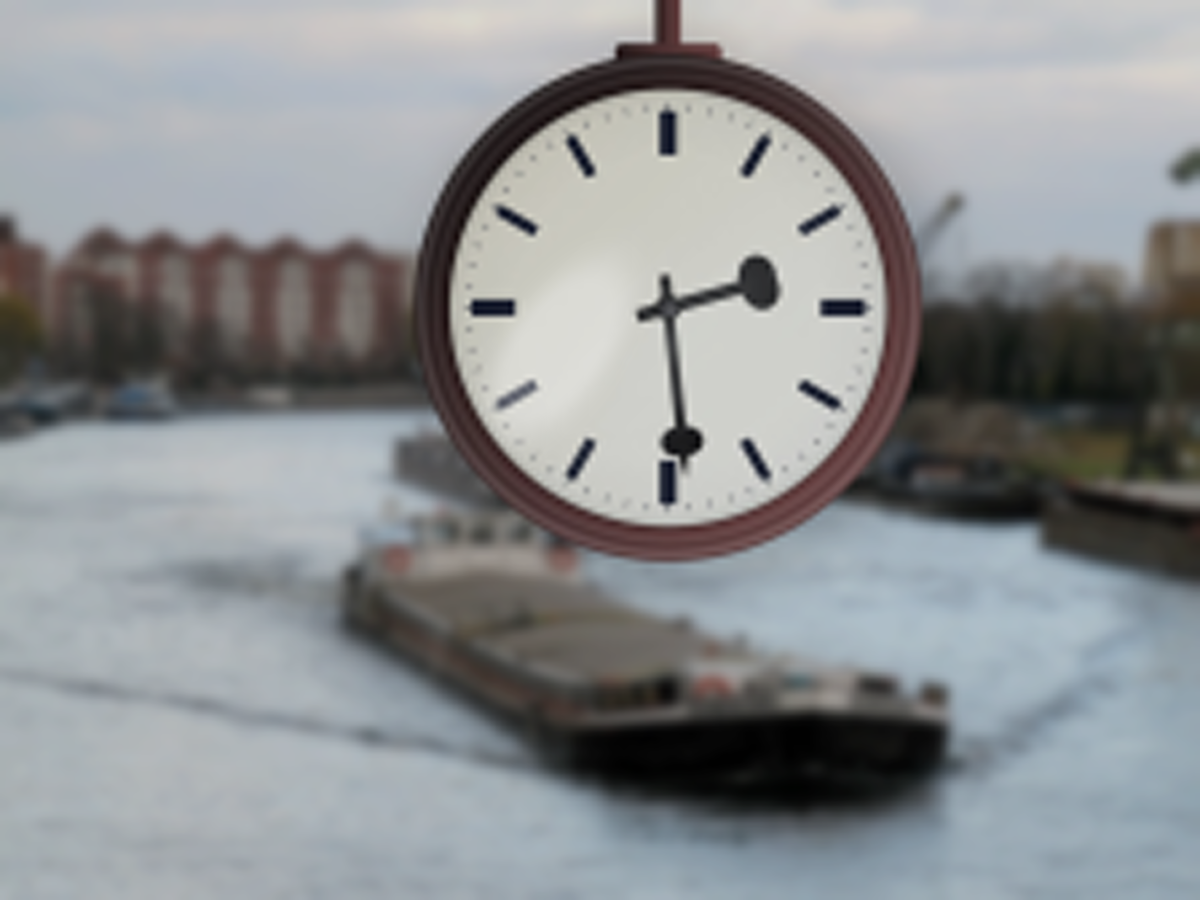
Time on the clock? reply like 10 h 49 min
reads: 2 h 29 min
